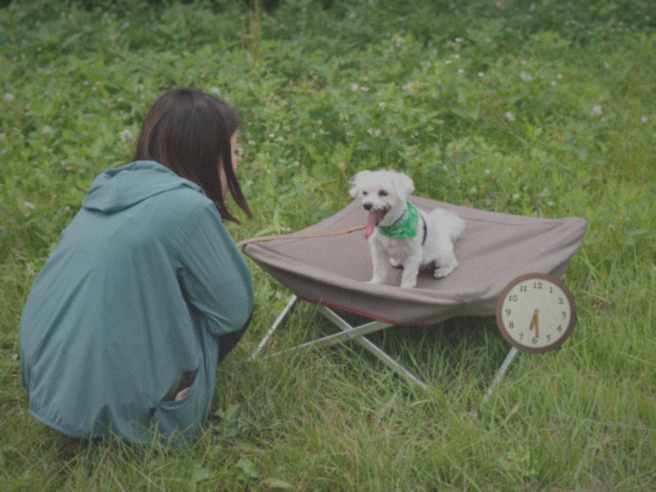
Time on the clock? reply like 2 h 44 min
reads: 6 h 29 min
